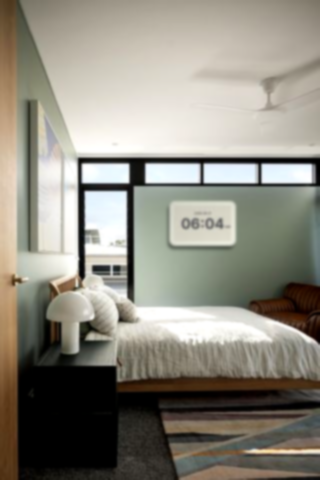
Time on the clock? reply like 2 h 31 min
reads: 6 h 04 min
